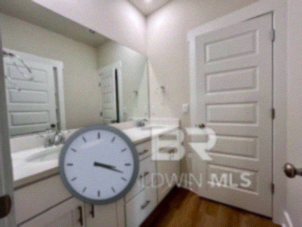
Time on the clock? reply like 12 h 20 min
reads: 3 h 18 min
